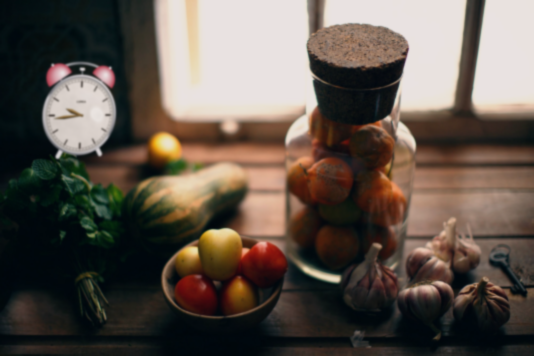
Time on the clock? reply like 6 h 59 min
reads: 9 h 44 min
